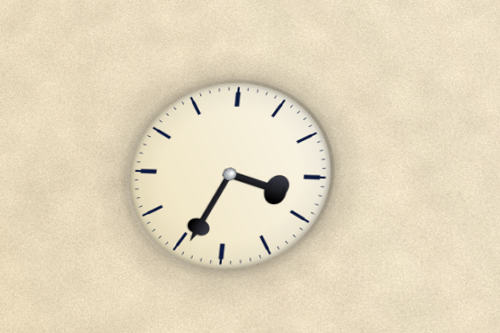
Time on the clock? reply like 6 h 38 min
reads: 3 h 34 min
